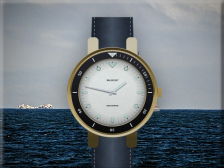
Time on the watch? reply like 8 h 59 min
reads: 1 h 47 min
